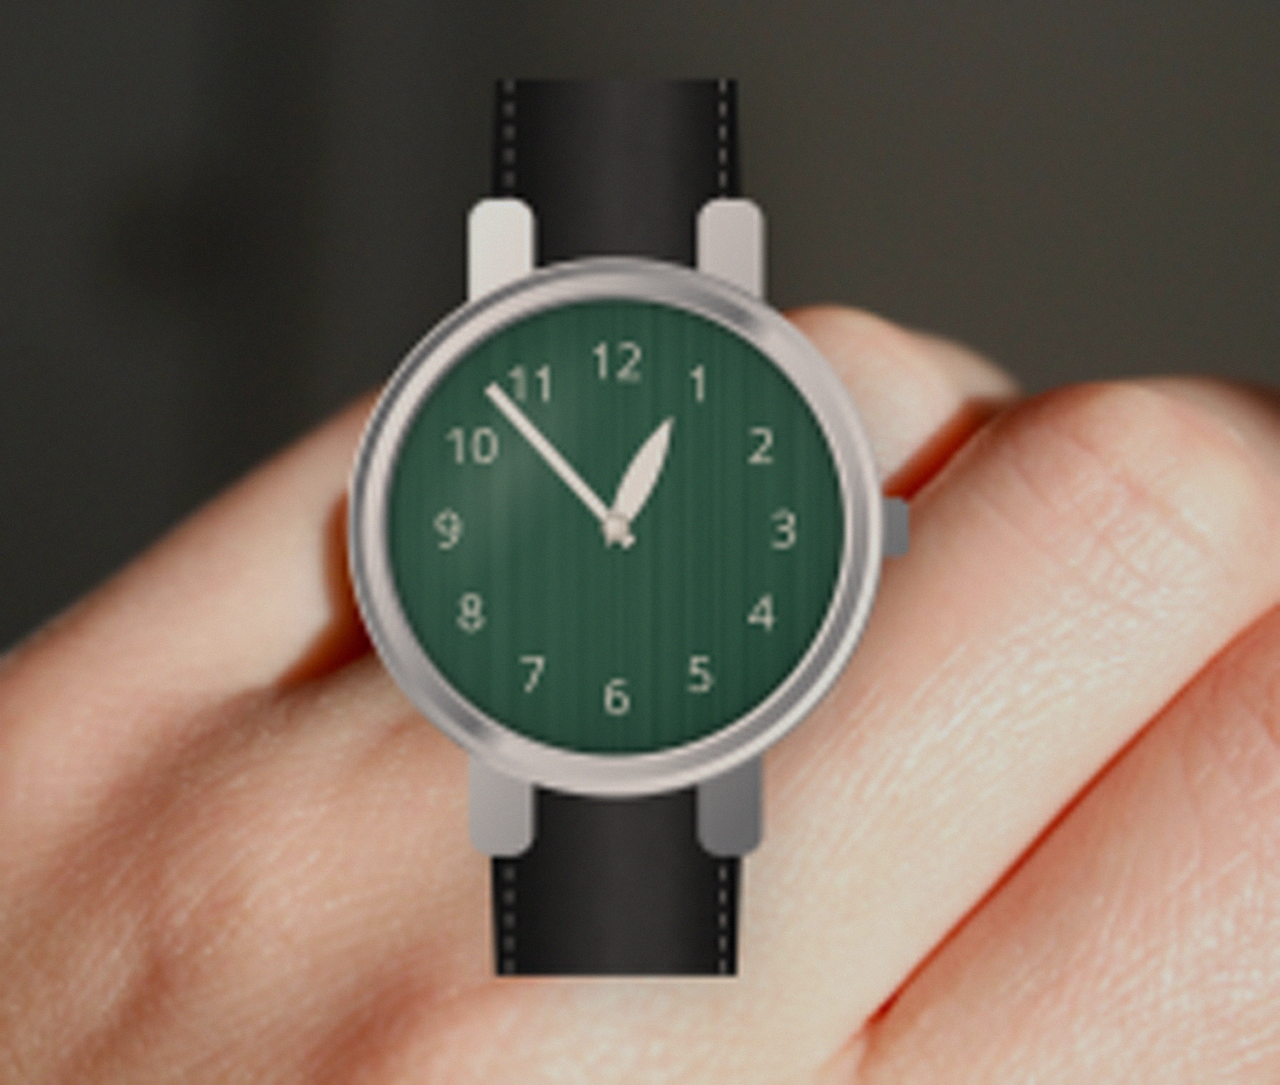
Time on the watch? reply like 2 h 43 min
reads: 12 h 53 min
